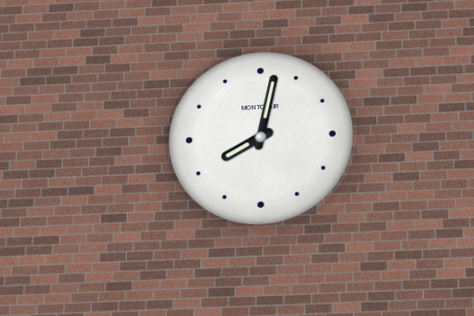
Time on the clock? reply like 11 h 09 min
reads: 8 h 02 min
